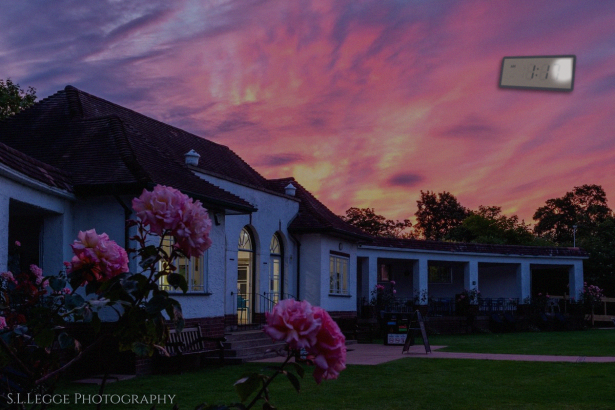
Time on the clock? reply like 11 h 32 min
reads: 1 h 17 min
